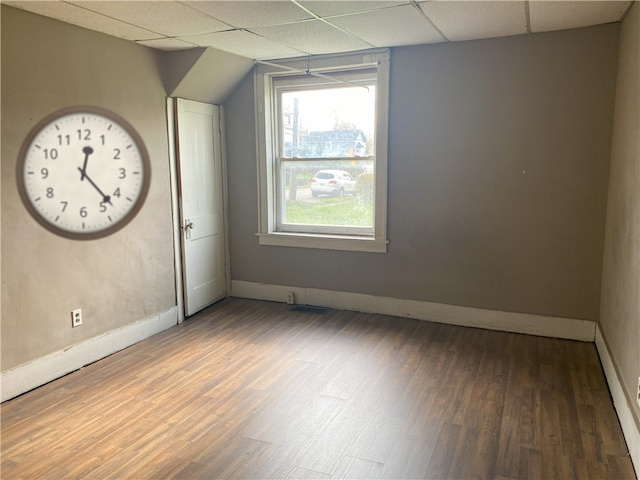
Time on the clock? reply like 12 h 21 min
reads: 12 h 23 min
